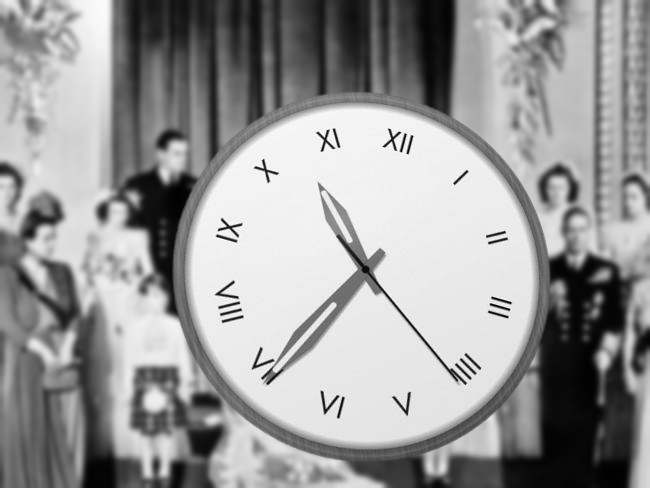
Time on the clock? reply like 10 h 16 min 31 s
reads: 10 h 34 min 21 s
